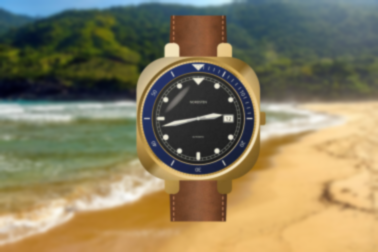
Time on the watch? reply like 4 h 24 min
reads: 2 h 43 min
